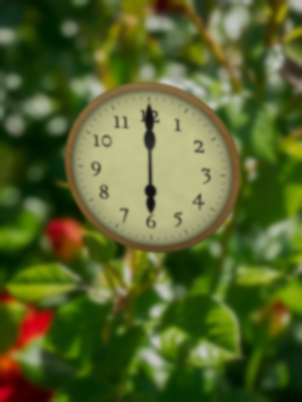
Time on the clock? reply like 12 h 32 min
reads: 6 h 00 min
